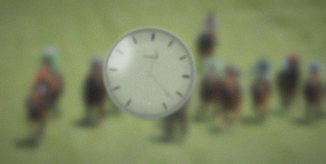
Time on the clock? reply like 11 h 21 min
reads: 12 h 22 min
